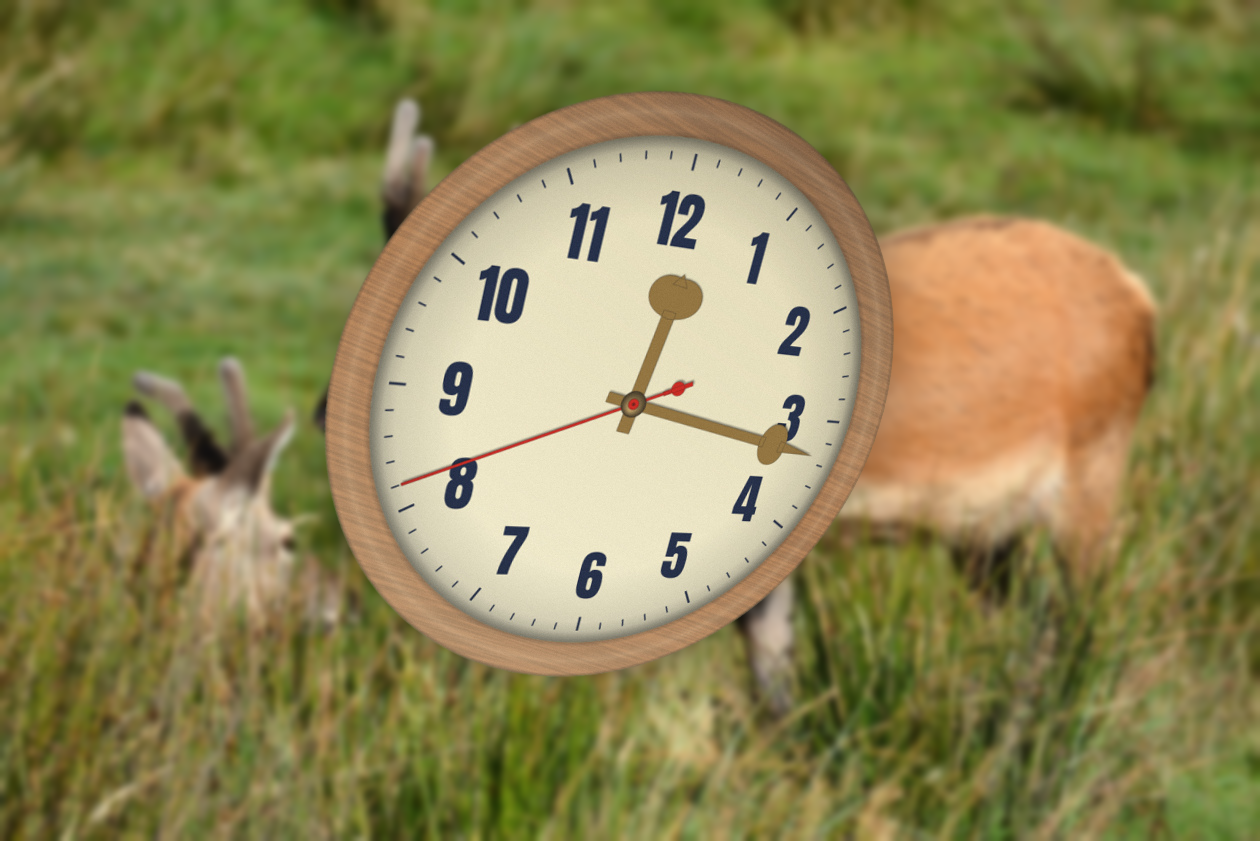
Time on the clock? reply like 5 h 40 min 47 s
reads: 12 h 16 min 41 s
